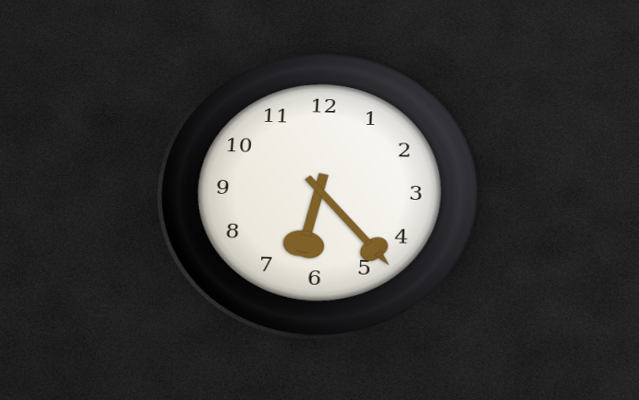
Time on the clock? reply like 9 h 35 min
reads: 6 h 23 min
